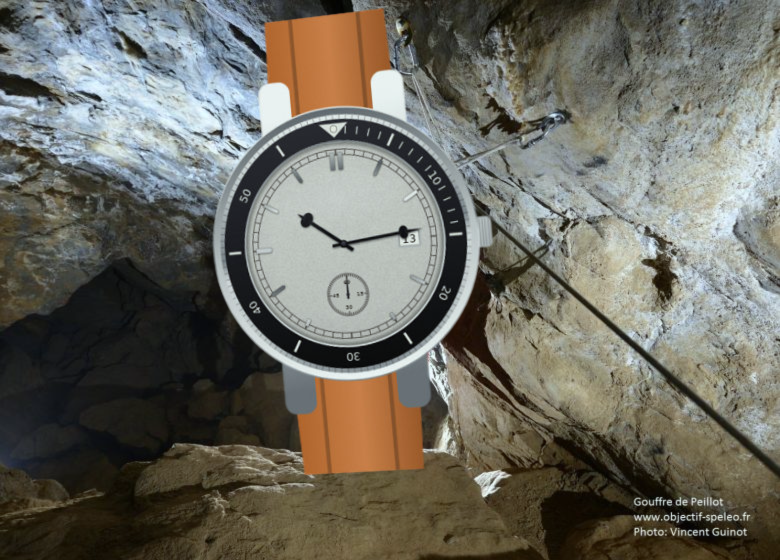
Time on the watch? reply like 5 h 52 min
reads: 10 h 14 min
